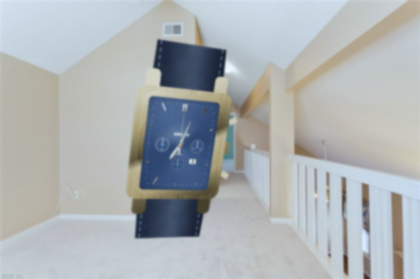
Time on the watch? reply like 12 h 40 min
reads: 7 h 03 min
